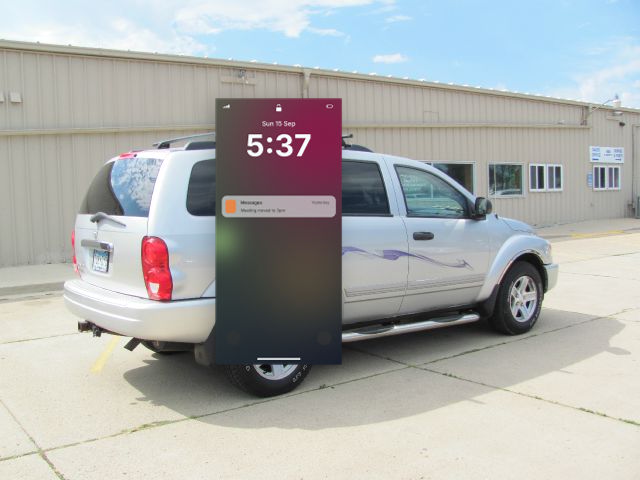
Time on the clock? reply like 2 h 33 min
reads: 5 h 37 min
